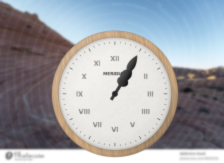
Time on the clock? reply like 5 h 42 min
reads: 1 h 05 min
